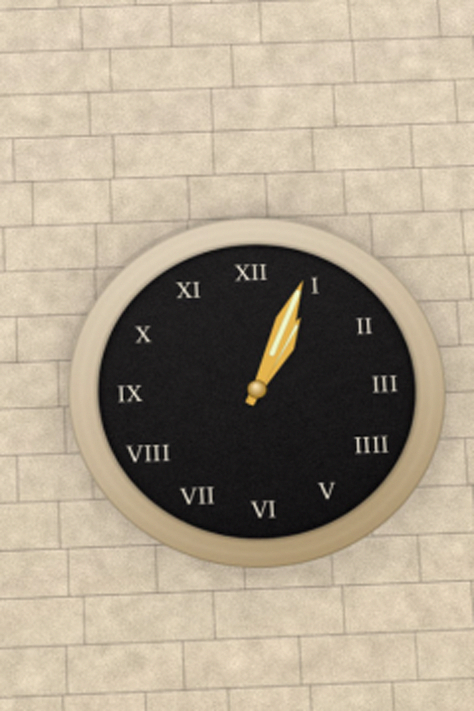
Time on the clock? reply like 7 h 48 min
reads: 1 h 04 min
